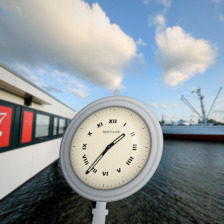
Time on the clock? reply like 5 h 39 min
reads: 1 h 36 min
